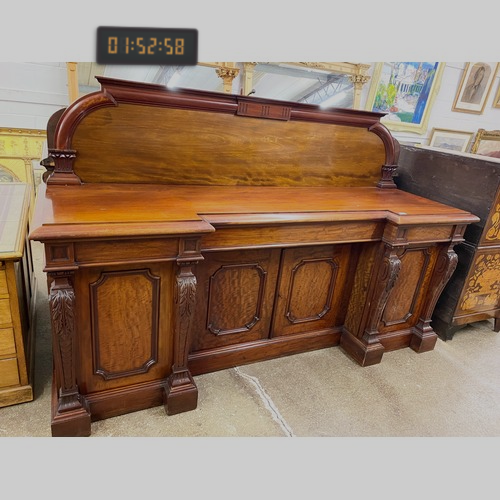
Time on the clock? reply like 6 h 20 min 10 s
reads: 1 h 52 min 58 s
